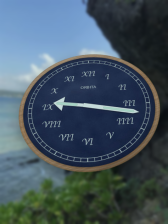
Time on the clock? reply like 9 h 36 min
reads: 9 h 17 min
